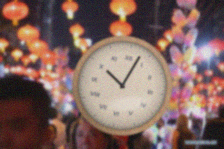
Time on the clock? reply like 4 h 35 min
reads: 10 h 03 min
